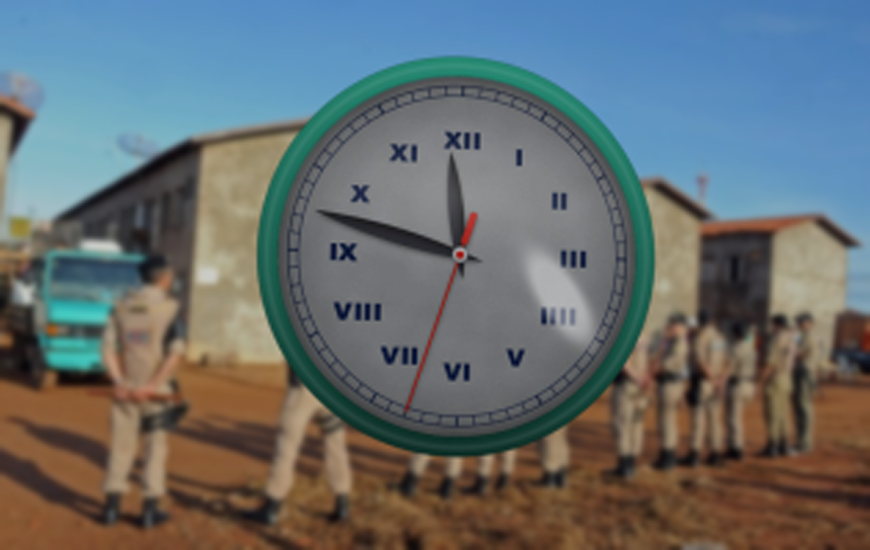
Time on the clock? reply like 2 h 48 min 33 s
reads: 11 h 47 min 33 s
